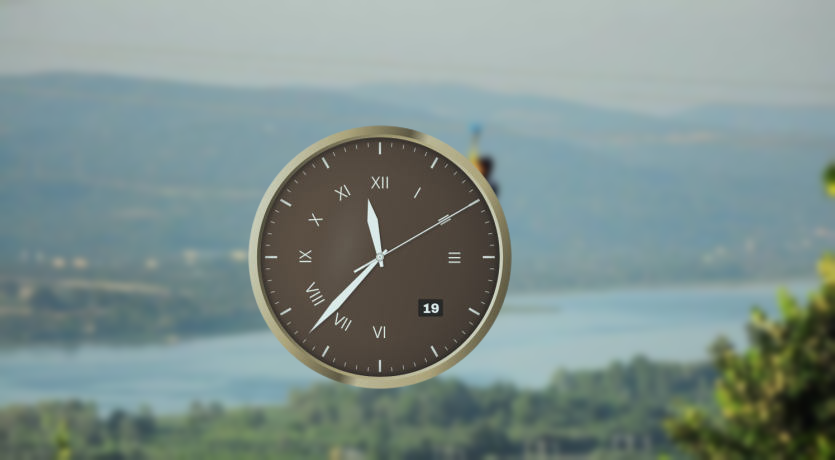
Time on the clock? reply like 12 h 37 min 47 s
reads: 11 h 37 min 10 s
